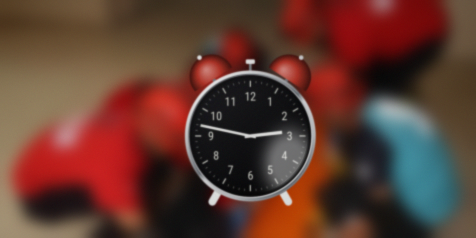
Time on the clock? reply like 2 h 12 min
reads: 2 h 47 min
